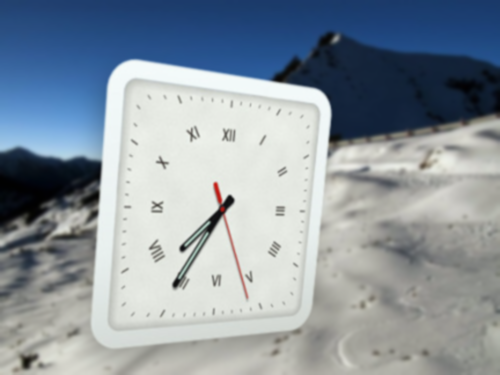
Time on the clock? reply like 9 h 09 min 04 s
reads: 7 h 35 min 26 s
